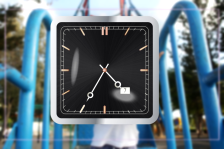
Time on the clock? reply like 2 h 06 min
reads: 4 h 35 min
